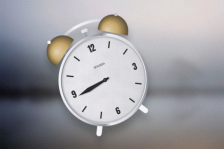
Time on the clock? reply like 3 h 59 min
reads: 8 h 44 min
